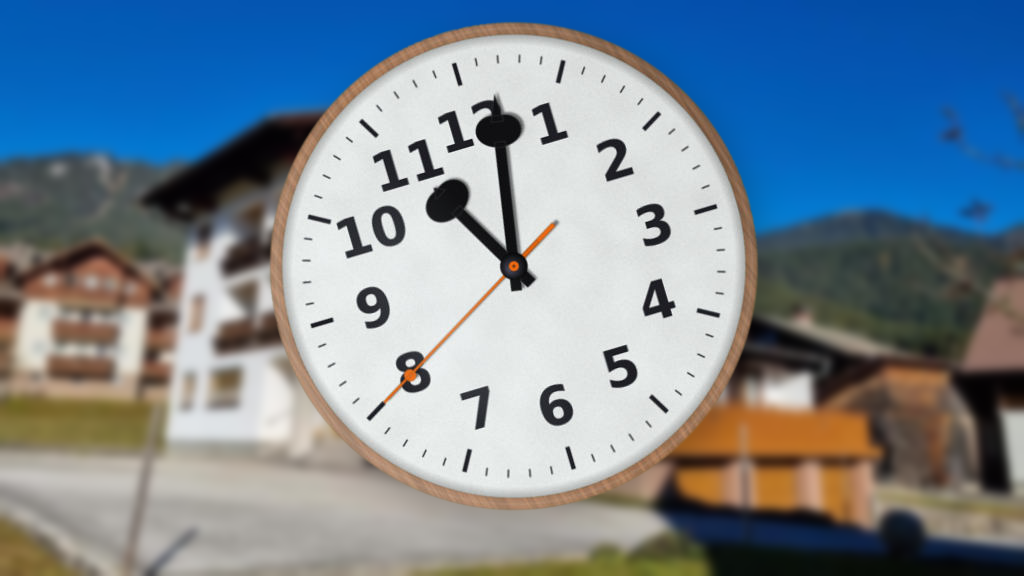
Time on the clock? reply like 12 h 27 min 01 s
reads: 11 h 01 min 40 s
